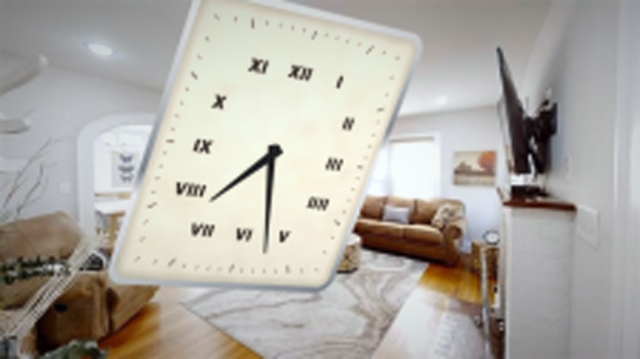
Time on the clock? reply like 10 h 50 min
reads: 7 h 27 min
